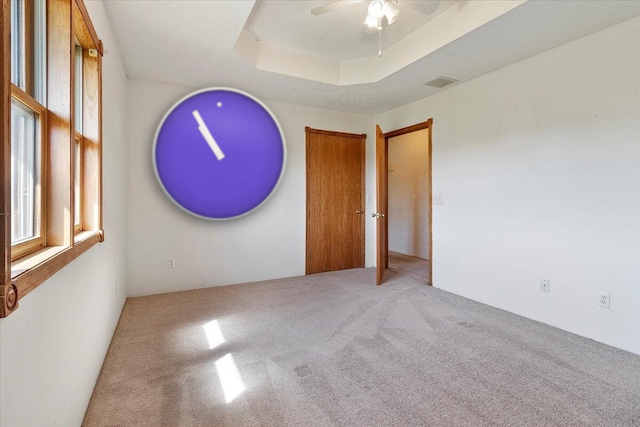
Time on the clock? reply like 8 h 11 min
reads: 10 h 55 min
